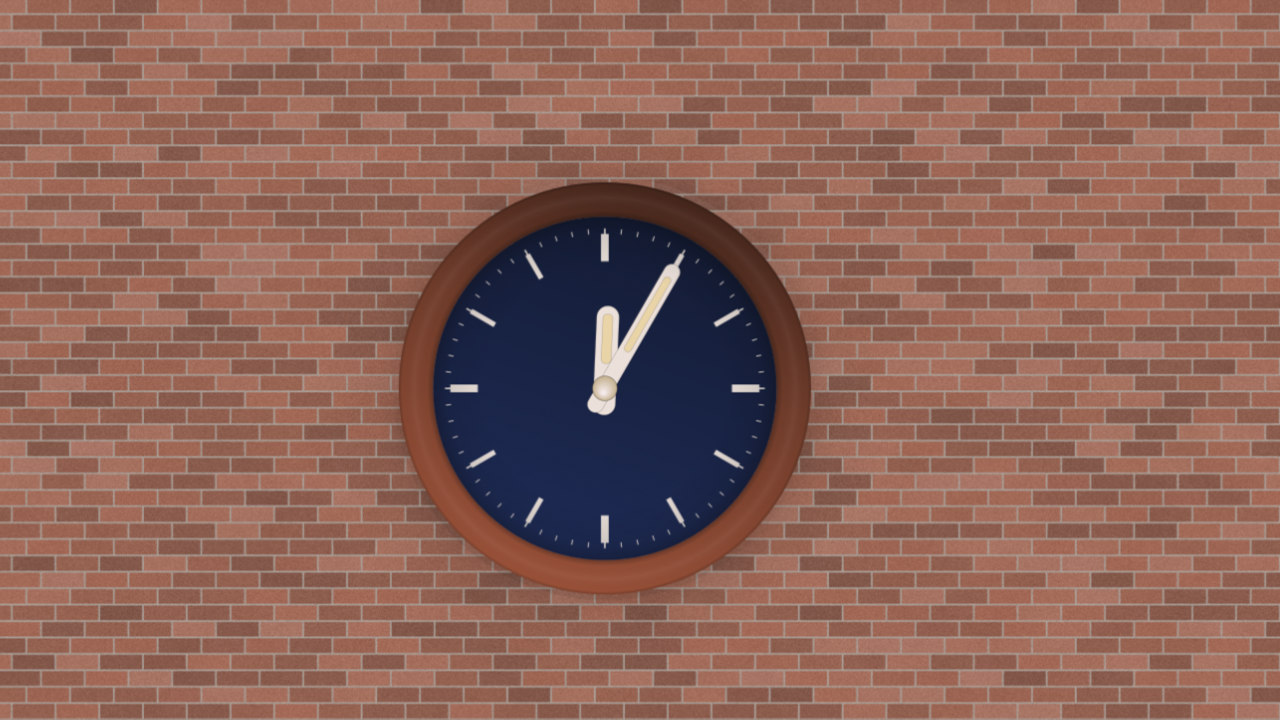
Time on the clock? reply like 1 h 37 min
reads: 12 h 05 min
